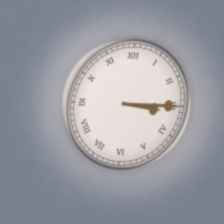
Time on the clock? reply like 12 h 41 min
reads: 3 h 15 min
